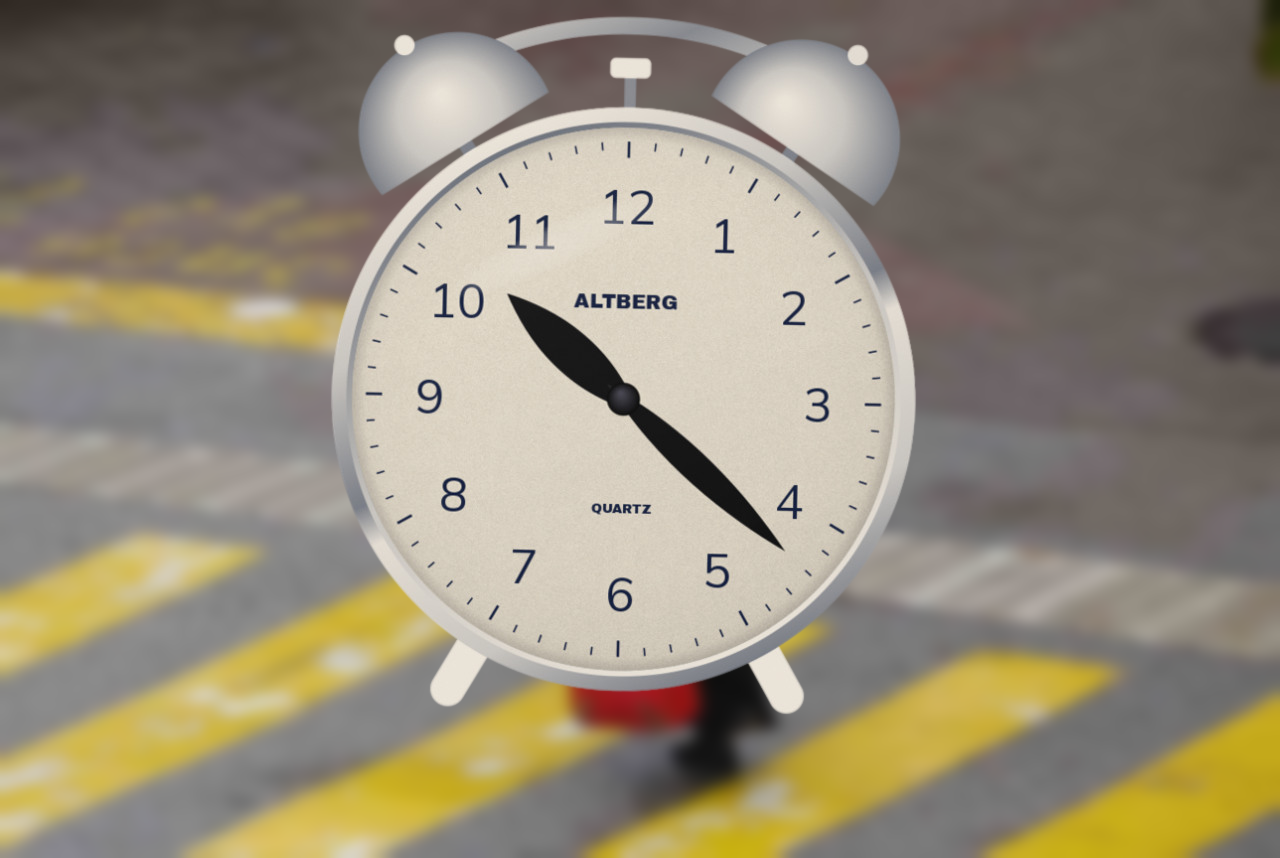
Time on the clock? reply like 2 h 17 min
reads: 10 h 22 min
